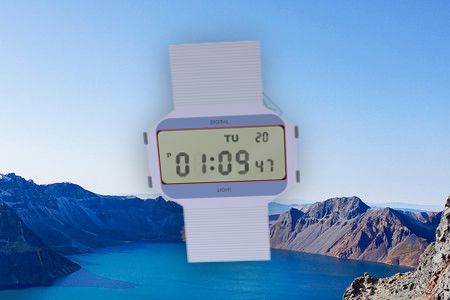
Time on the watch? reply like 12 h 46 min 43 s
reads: 1 h 09 min 47 s
